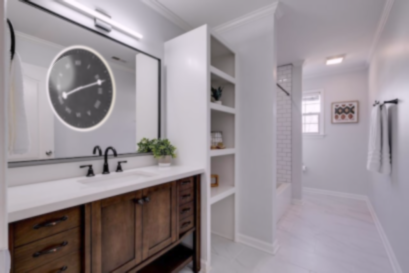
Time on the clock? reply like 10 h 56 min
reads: 8 h 12 min
